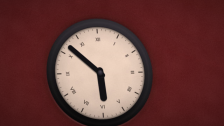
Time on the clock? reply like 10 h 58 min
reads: 5 h 52 min
